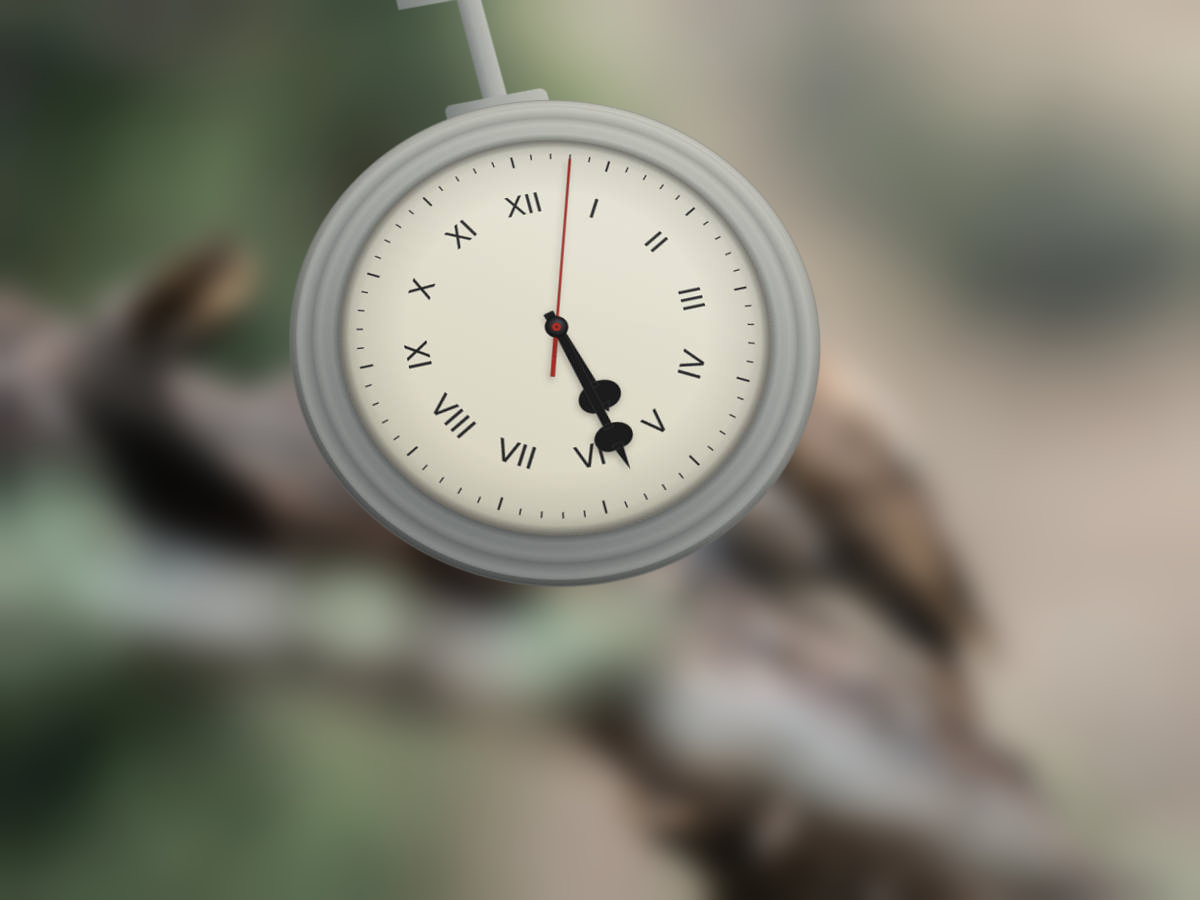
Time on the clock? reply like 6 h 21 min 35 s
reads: 5 h 28 min 03 s
